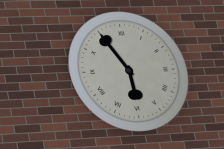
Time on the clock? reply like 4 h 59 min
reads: 5 h 55 min
